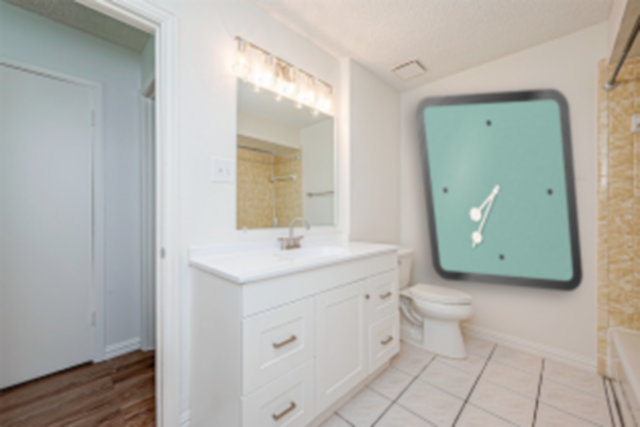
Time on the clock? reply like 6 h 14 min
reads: 7 h 35 min
